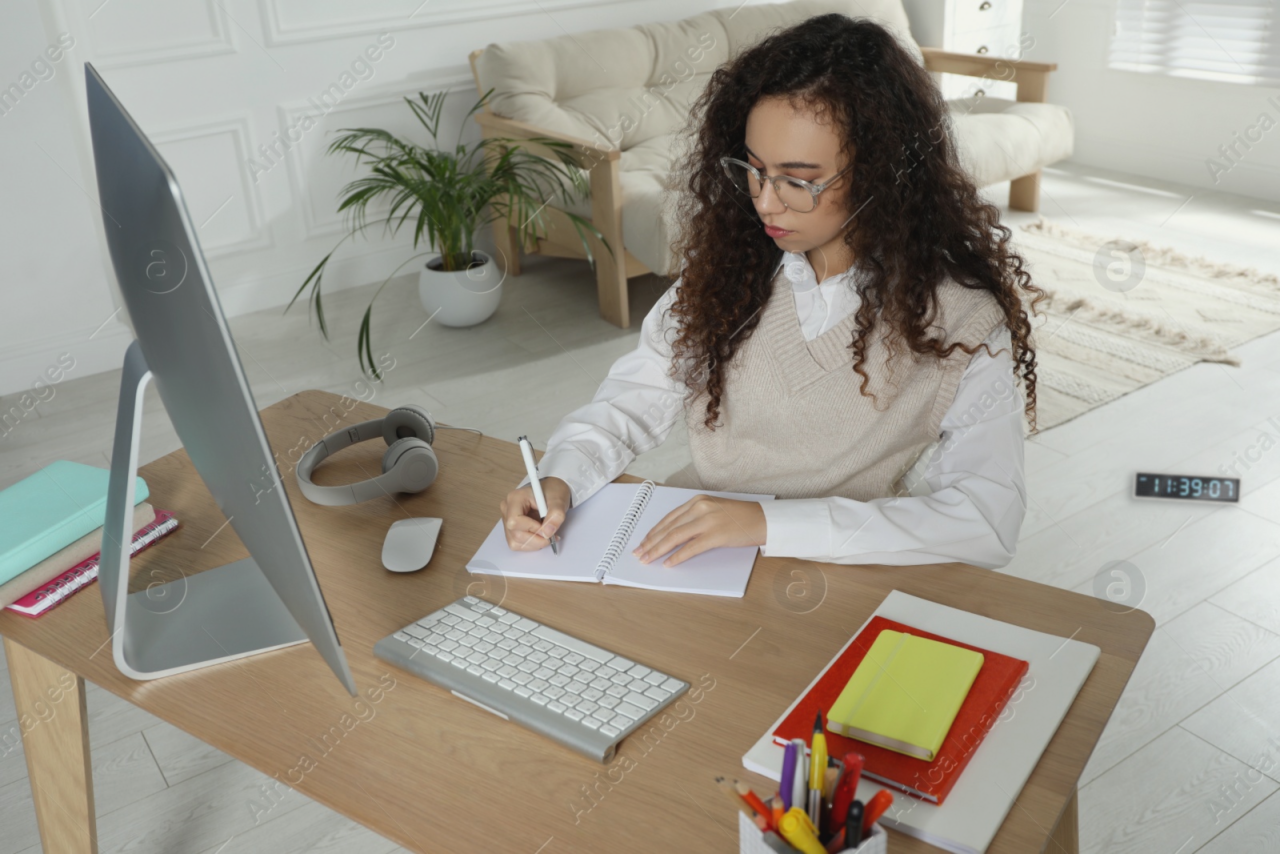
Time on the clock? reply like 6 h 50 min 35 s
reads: 11 h 39 min 07 s
